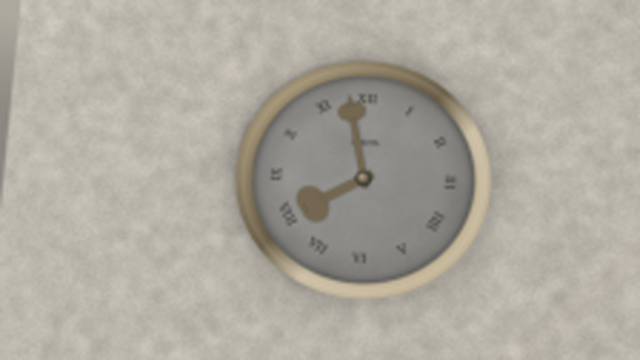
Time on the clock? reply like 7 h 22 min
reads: 7 h 58 min
